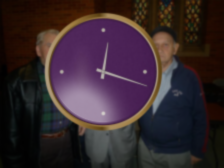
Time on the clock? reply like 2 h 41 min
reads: 12 h 18 min
